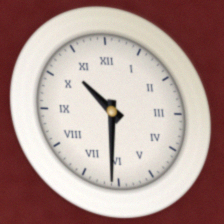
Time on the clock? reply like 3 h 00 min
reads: 10 h 31 min
